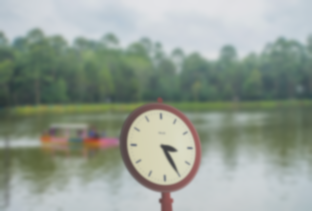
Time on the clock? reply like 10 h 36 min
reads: 3 h 25 min
